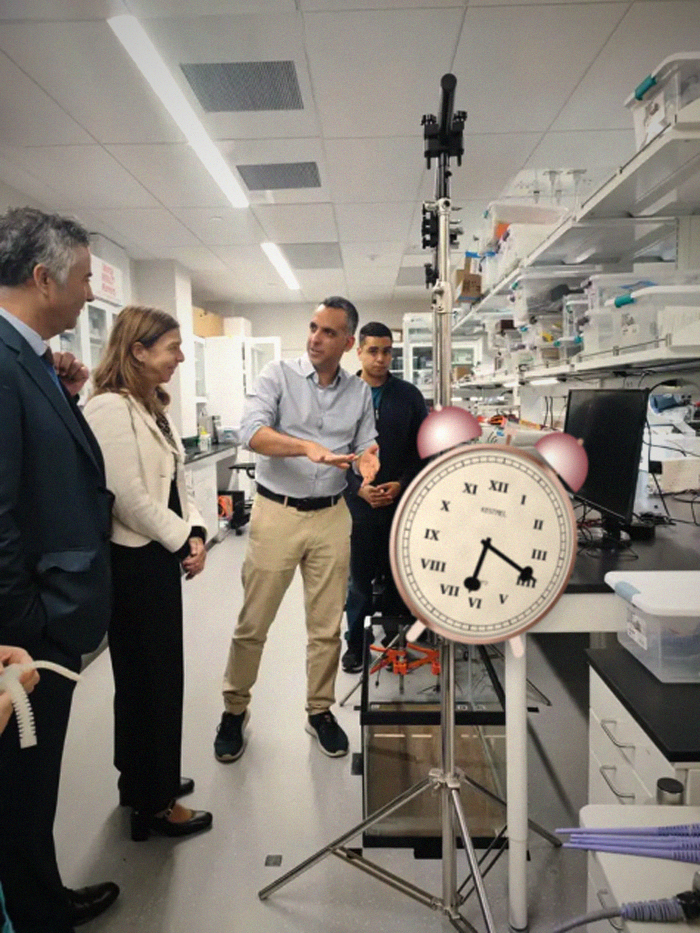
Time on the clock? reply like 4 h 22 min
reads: 6 h 19 min
